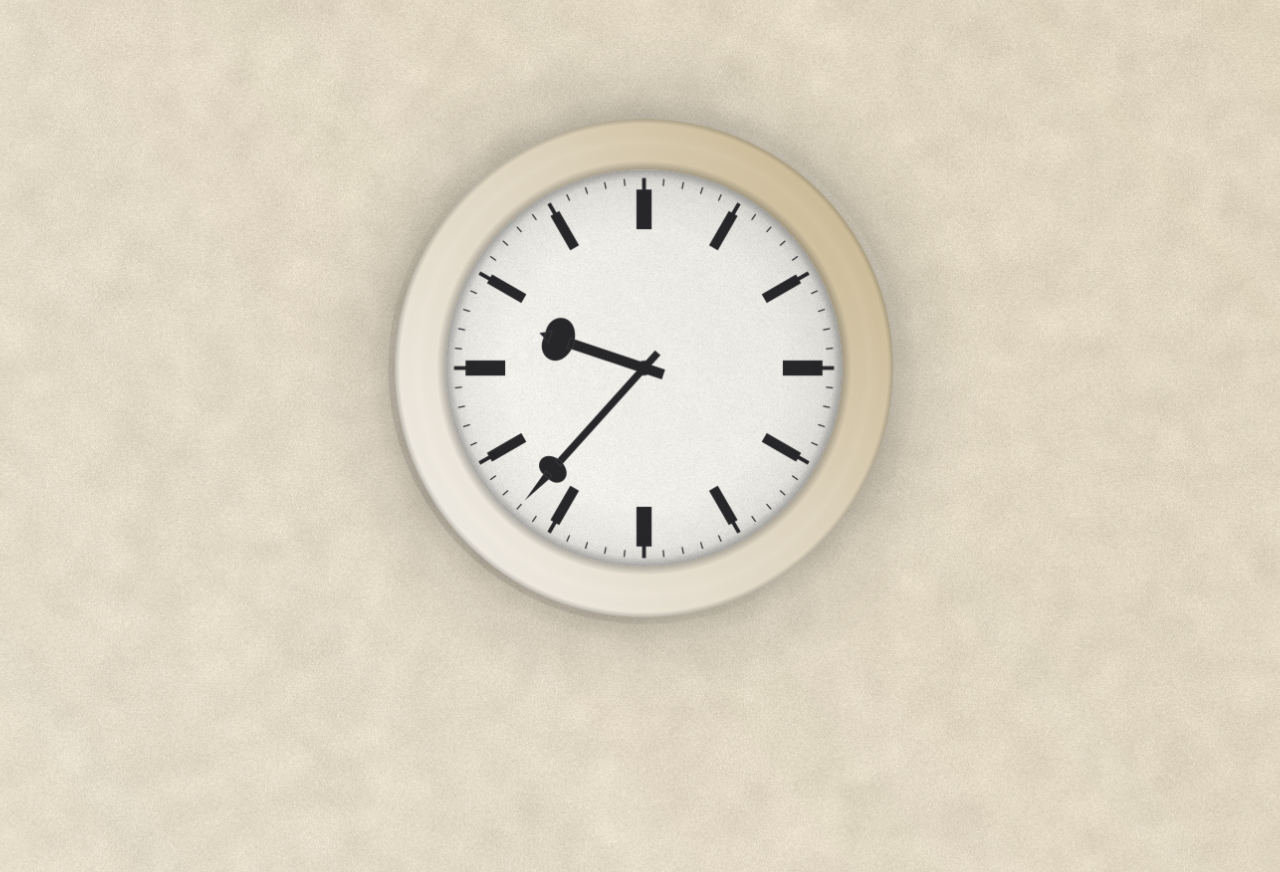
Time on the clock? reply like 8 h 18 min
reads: 9 h 37 min
